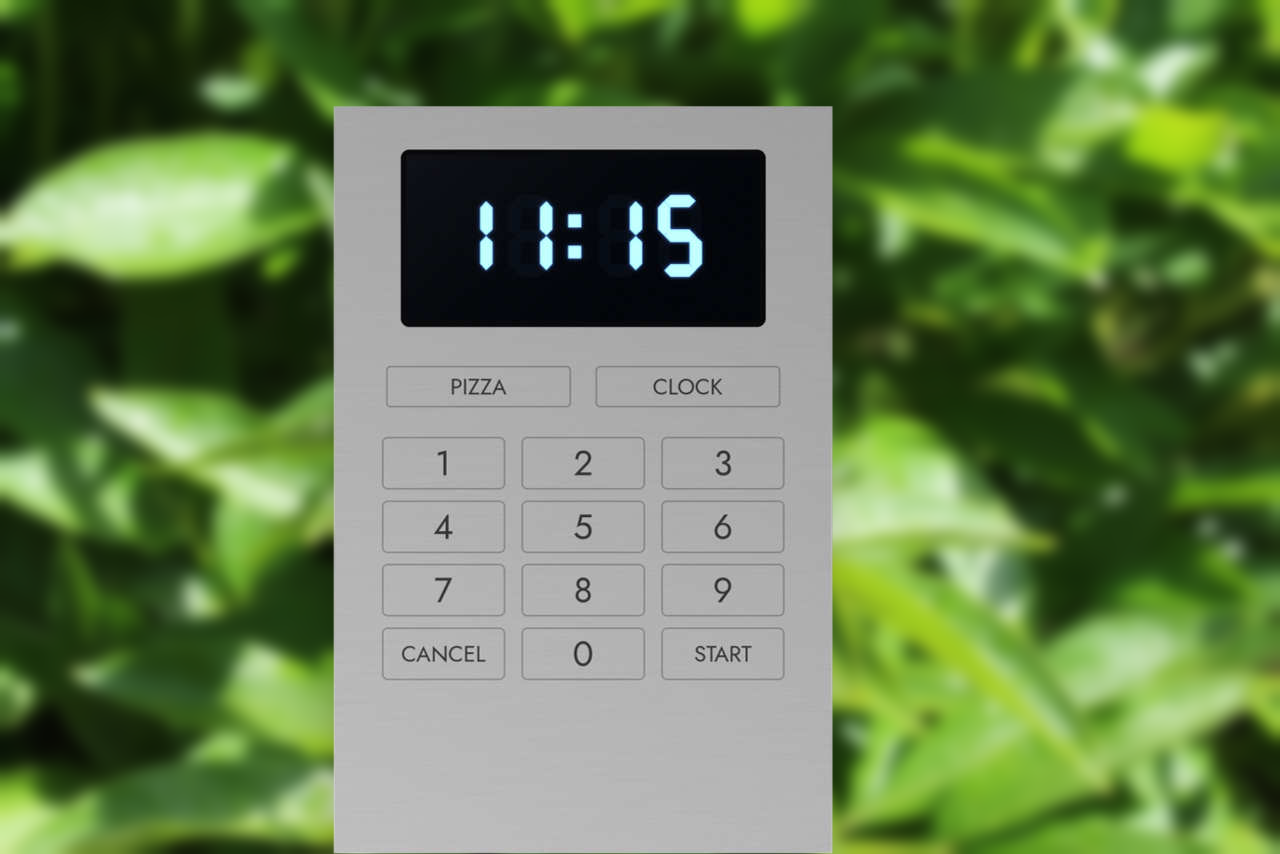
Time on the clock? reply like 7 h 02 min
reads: 11 h 15 min
